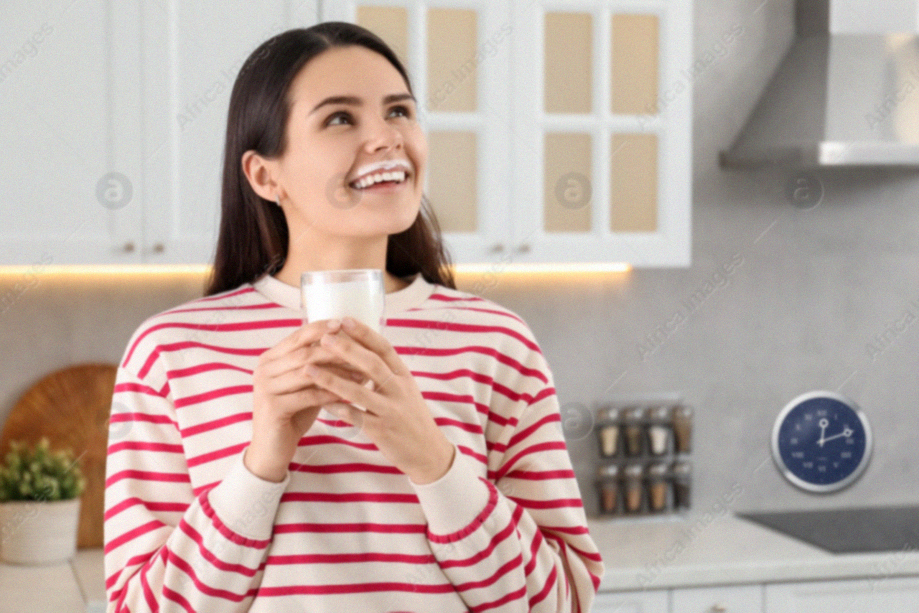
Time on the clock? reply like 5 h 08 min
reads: 12 h 12 min
